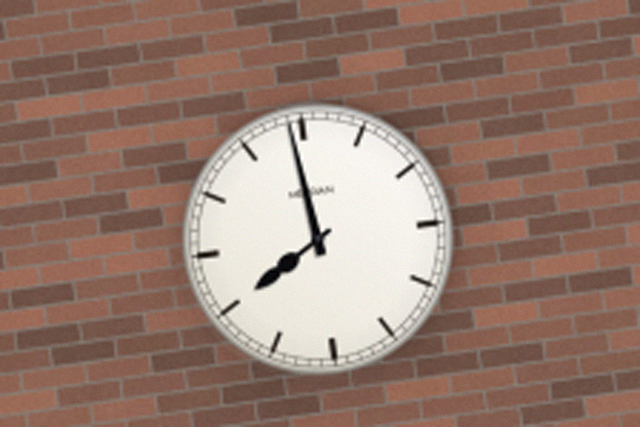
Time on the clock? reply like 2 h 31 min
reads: 7 h 59 min
